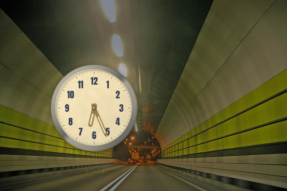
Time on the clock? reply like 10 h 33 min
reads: 6 h 26 min
